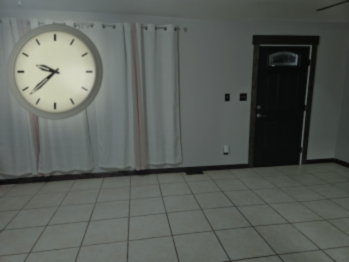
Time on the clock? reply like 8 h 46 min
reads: 9 h 38 min
